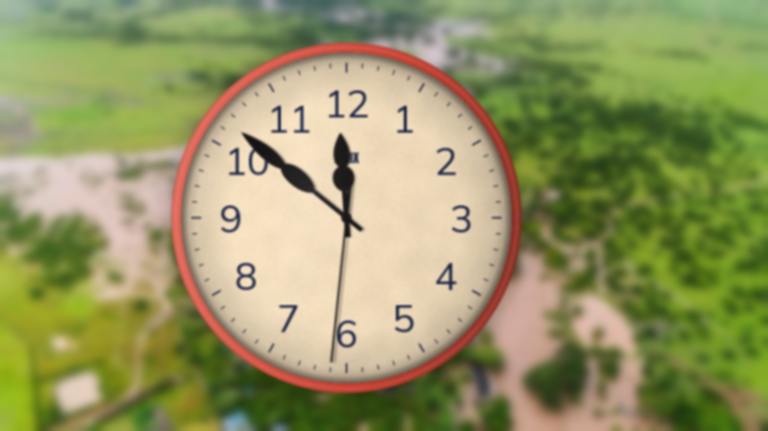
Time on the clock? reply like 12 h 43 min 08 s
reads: 11 h 51 min 31 s
